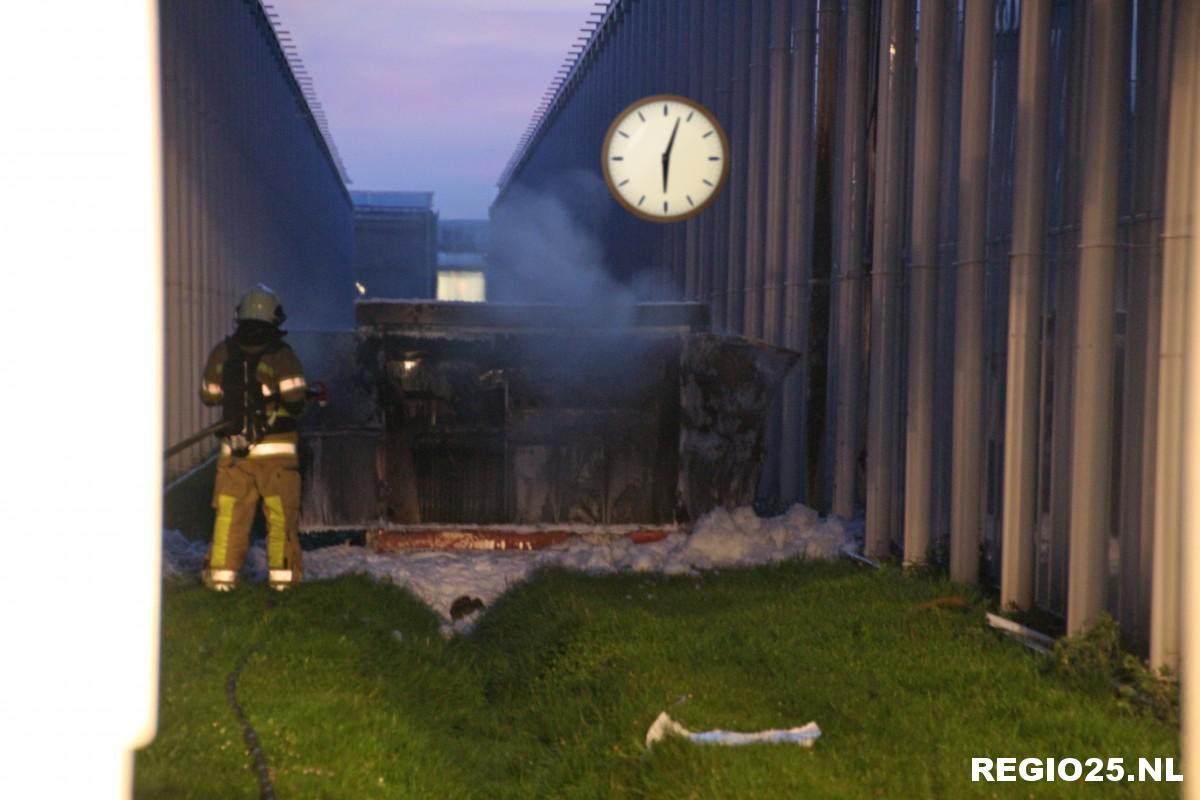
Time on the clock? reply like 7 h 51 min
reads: 6 h 03 min
